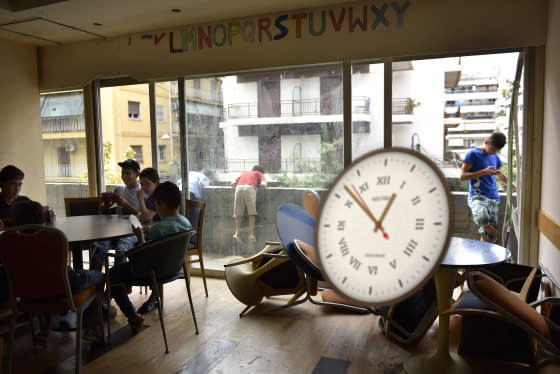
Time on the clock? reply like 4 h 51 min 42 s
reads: 12 h 51 min 53 s
